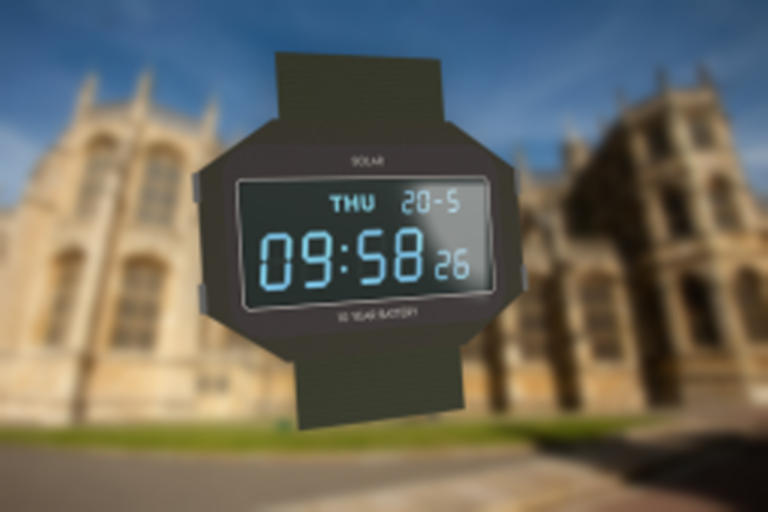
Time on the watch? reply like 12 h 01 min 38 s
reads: 9 h 58 min 26 s
